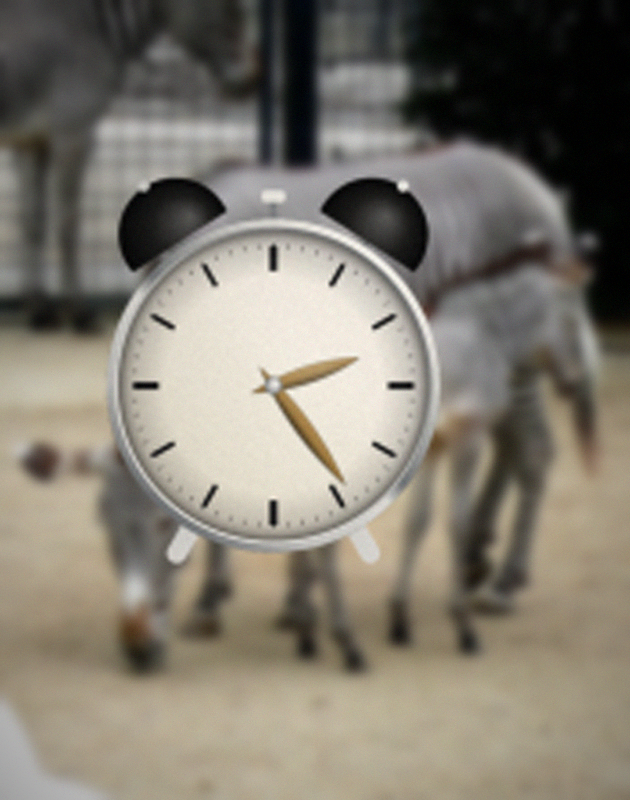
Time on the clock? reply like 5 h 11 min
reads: 2 h 24 min
